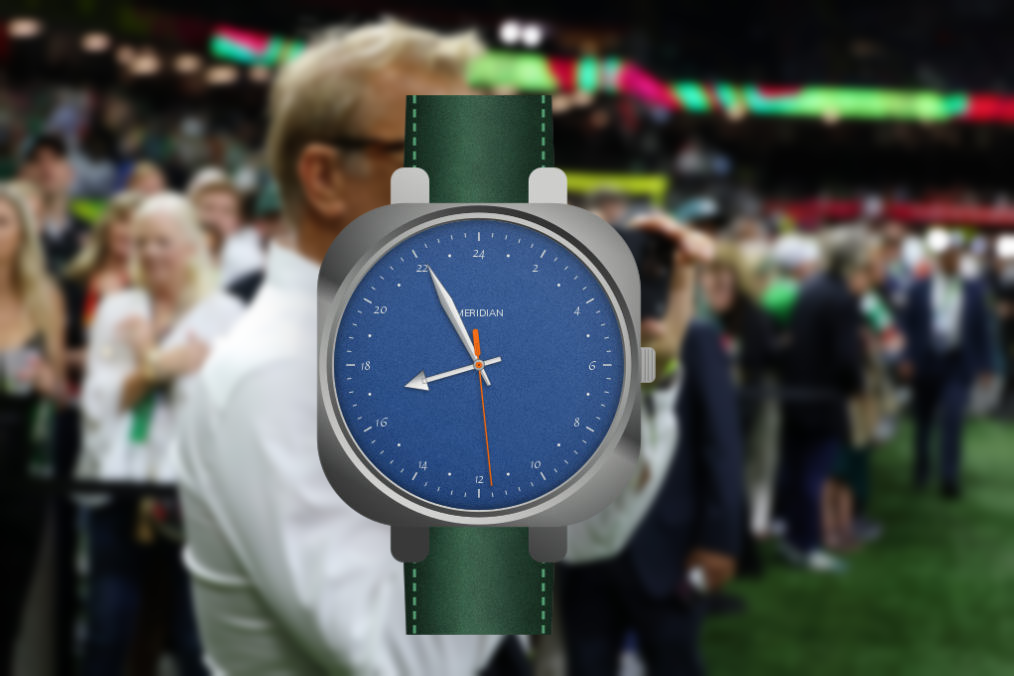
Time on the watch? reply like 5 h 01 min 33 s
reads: 16 h 55 min 29 s
